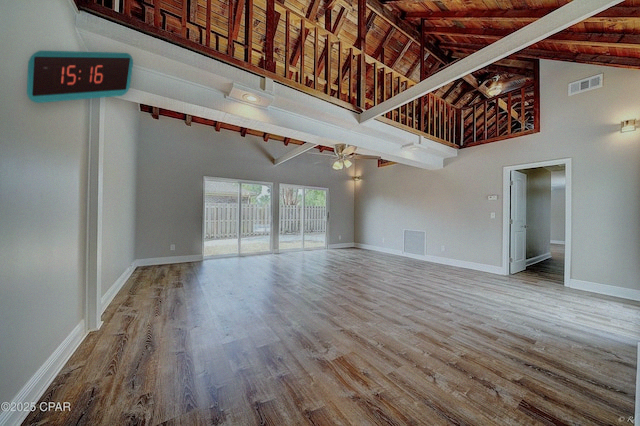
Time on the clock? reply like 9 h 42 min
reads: 15 h 16 min
